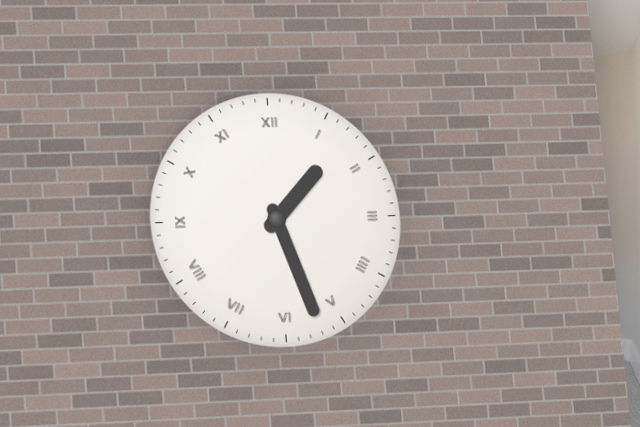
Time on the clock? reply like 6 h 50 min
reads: 1 h 27 min
